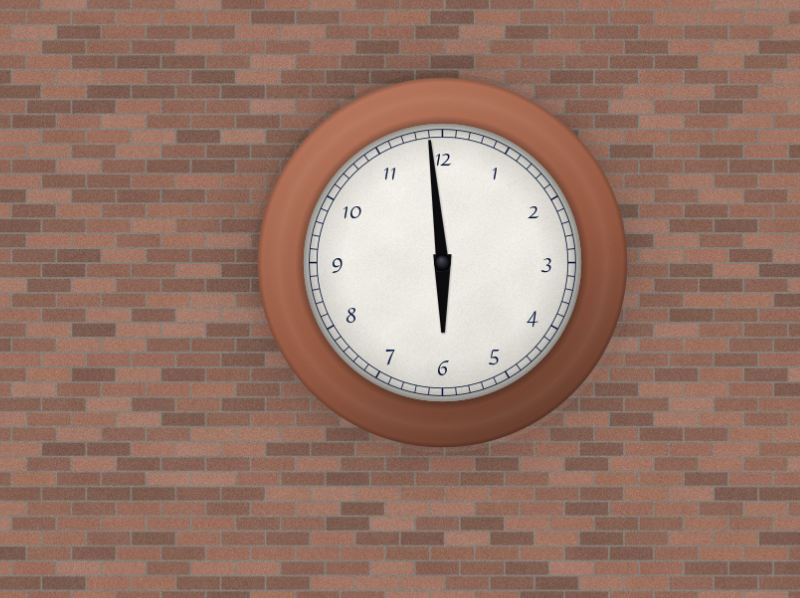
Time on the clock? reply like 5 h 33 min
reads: 5 h 59 min
